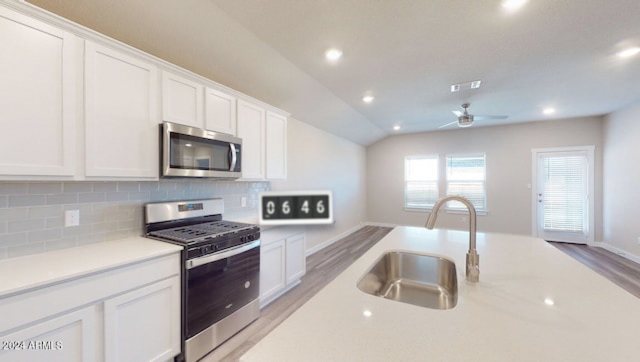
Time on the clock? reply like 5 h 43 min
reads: 6 h 46 min
